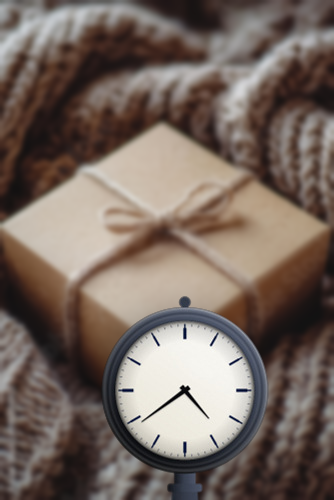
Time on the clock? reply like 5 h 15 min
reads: 4 h 39 min
